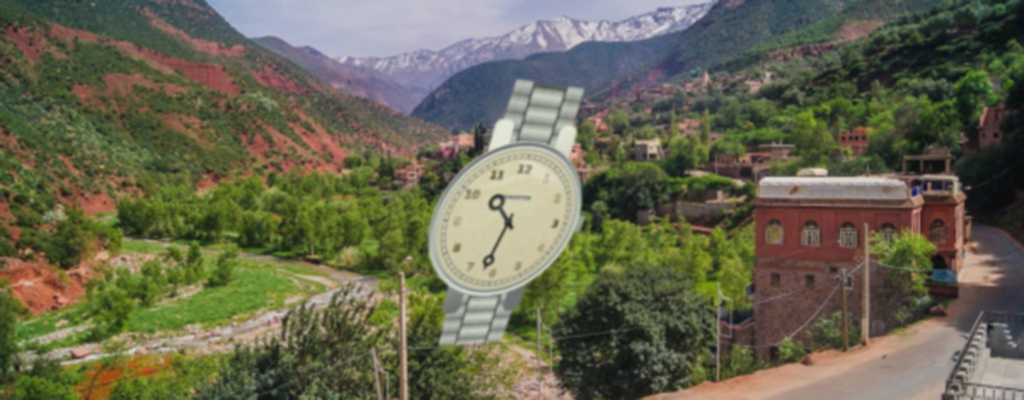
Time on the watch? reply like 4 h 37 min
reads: 10 h 32 min
